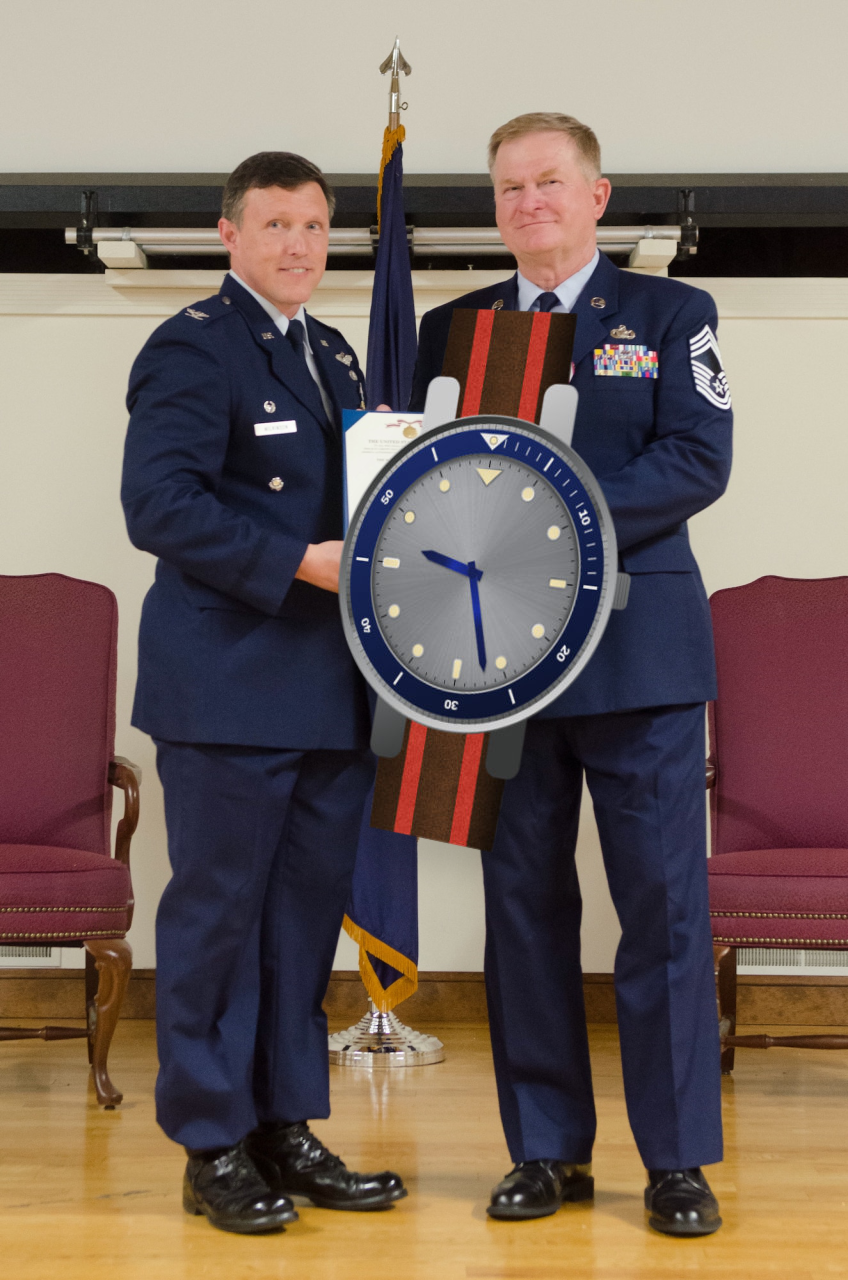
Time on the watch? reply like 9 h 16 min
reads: 9 h 27 min
